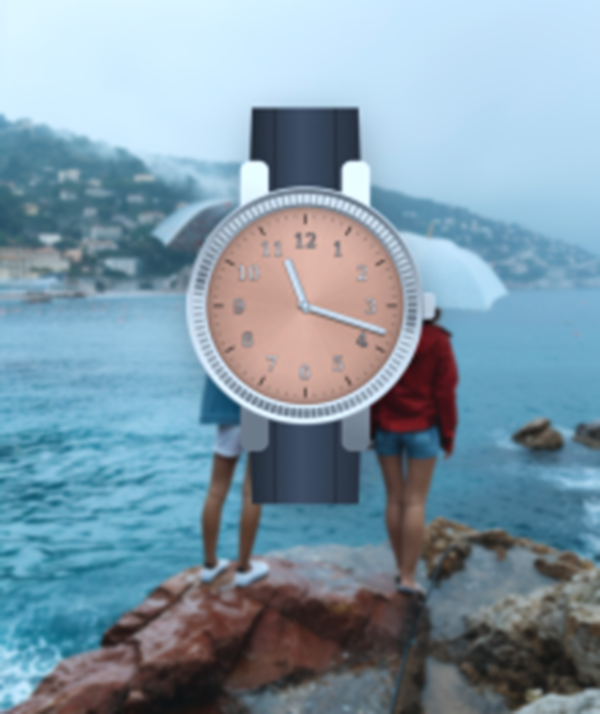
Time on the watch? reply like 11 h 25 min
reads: 11 h 18 min
